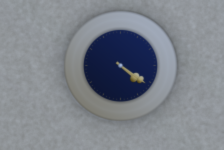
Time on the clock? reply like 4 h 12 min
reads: 4 h 21 min
